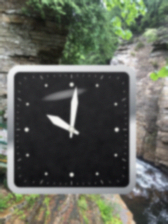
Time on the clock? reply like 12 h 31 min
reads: 10 h 01 min
